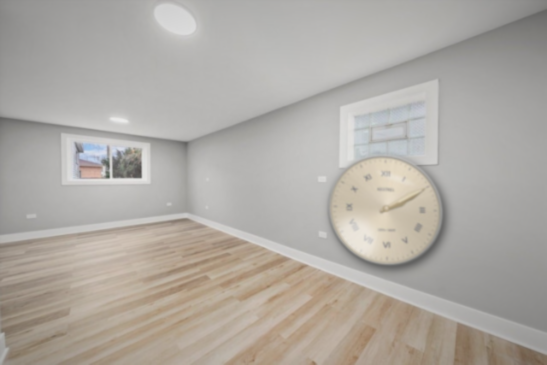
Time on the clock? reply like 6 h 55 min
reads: 2 h 10 min
